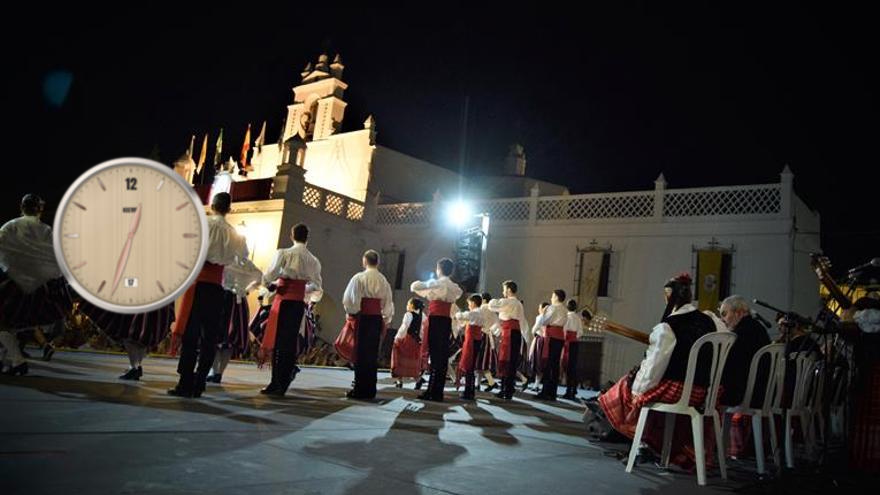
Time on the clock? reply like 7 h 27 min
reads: 12 h 33 min
